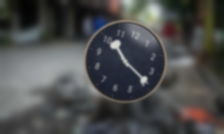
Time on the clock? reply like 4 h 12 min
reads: 10 h 19 min
